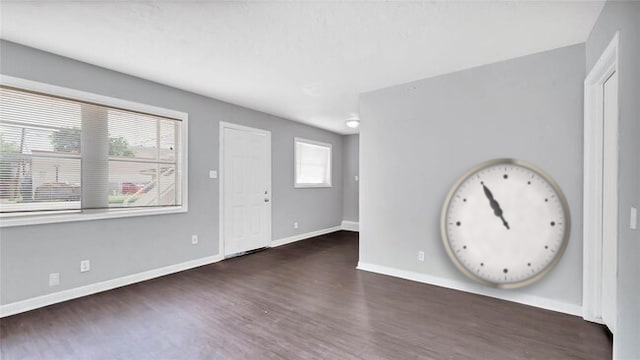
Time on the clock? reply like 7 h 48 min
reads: 10 h 55 min
